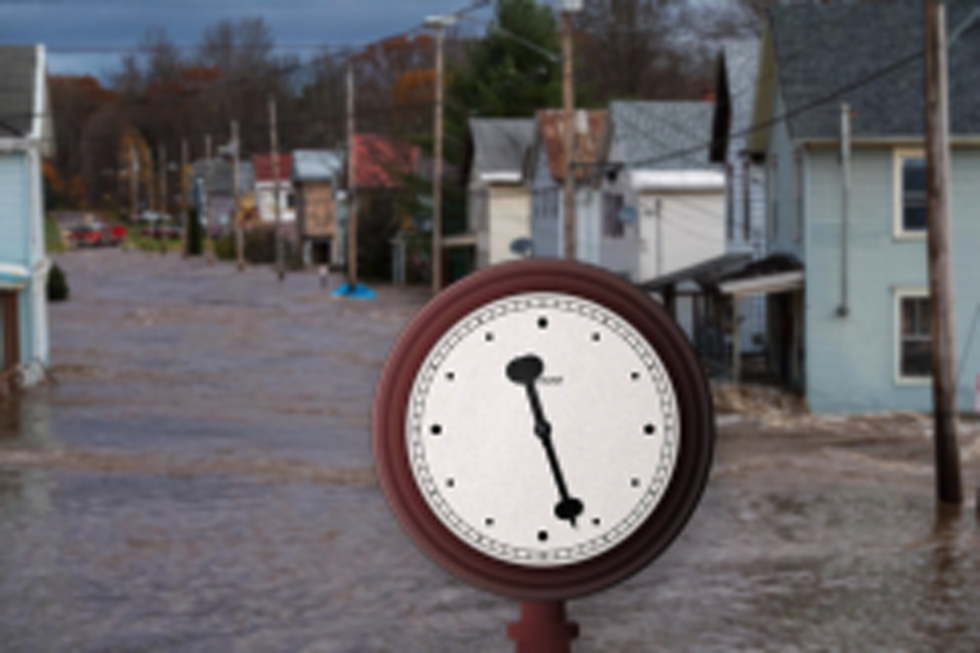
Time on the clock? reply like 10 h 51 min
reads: 11 h 27 min
